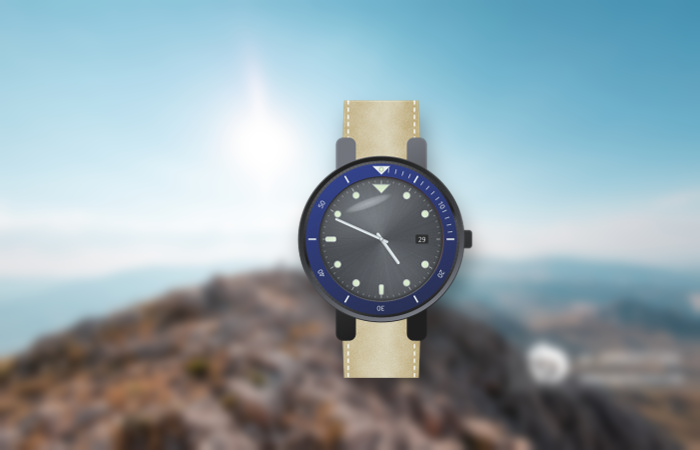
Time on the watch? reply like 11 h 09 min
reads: 4 h 49 min
